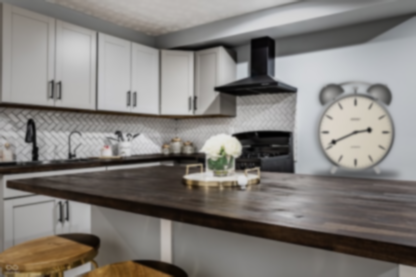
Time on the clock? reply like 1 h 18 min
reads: 2 h 41 min
